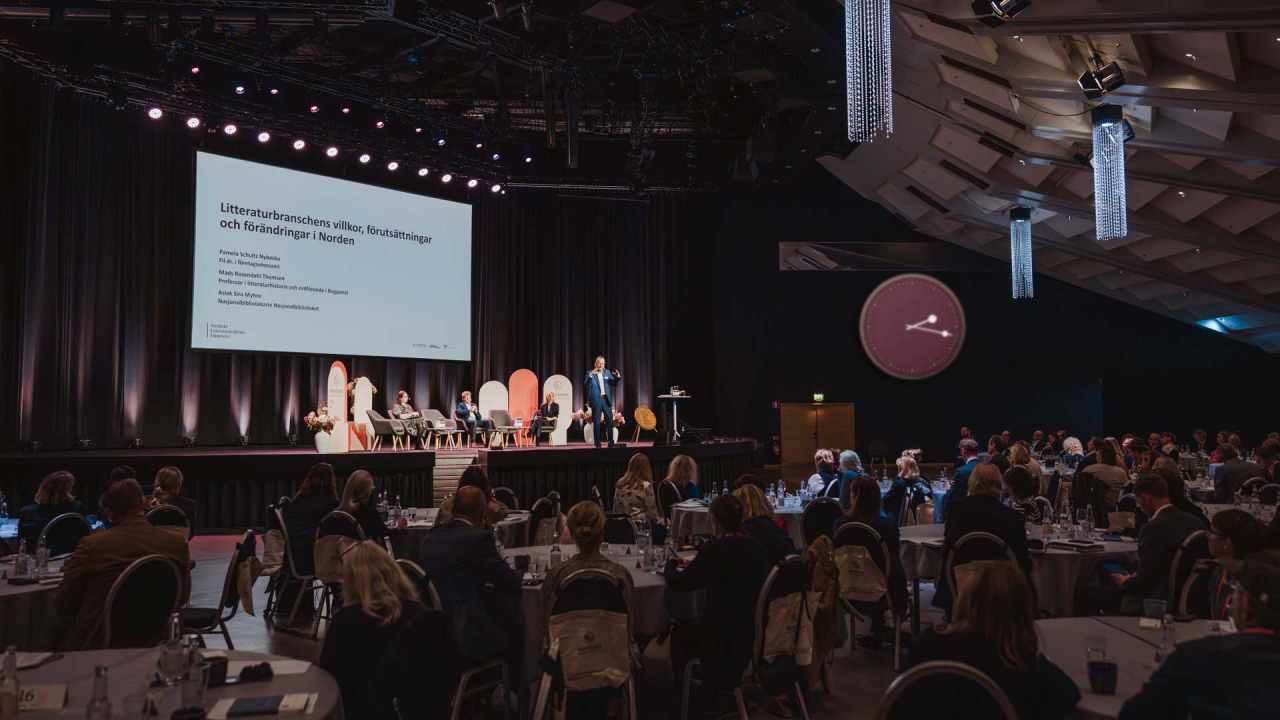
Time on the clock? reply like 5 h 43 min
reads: 2 h 17 min
